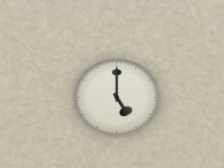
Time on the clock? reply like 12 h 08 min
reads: 5 h 00 min
